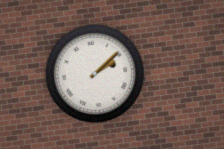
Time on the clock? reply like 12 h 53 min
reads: 2 h 09 min
